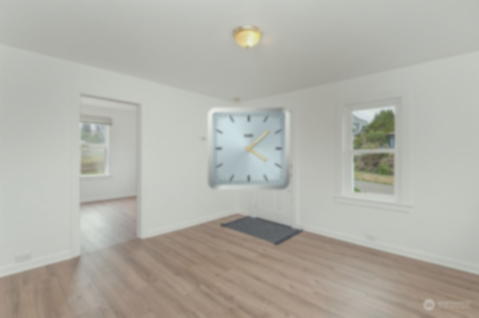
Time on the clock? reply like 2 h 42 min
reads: 4 h 08 min
